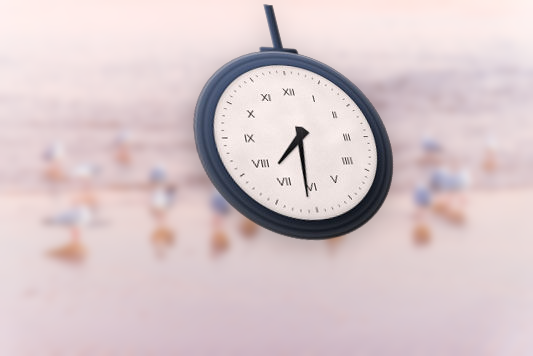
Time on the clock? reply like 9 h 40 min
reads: 7 h 31 min
